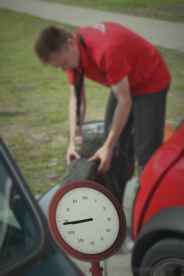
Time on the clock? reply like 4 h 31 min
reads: 8 h 44 min
